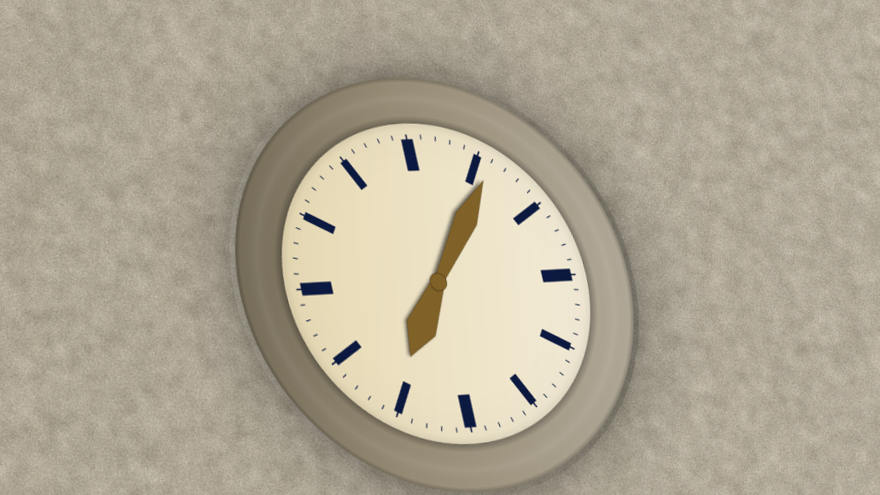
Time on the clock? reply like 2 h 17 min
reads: 7 h 06 min
